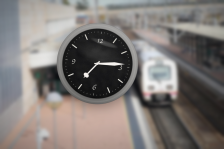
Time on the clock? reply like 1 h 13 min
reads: 7 h 14 min
